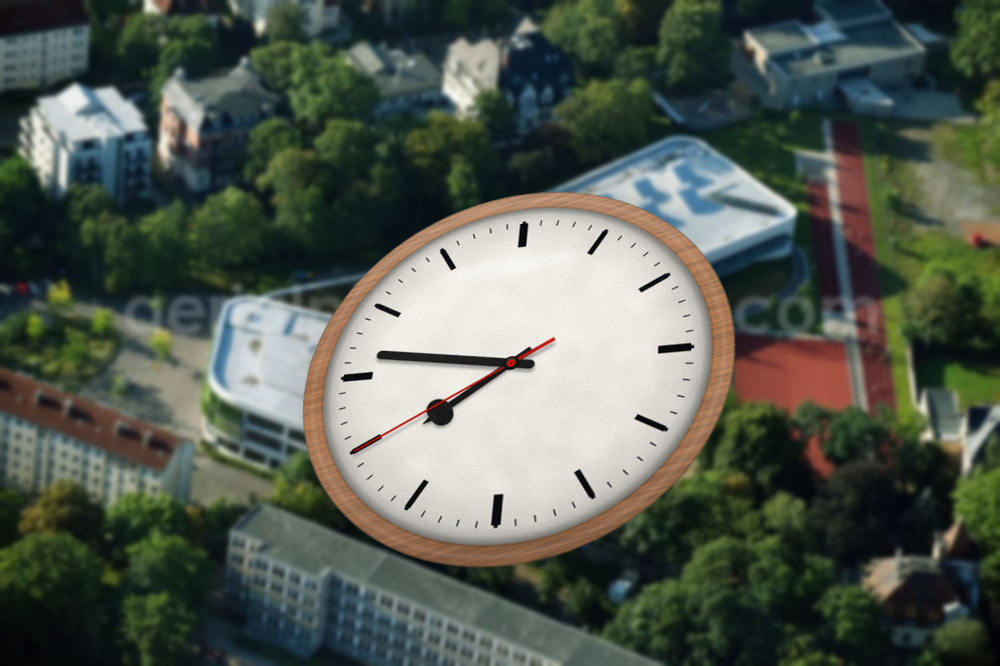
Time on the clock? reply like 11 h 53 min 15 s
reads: 7 h 46 min 40 s
